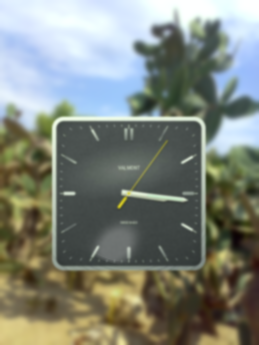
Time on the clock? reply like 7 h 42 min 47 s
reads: 3 h 16 min 06 s
